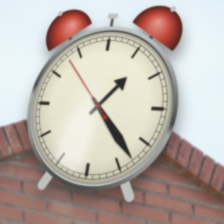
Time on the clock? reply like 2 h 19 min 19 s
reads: 1 h 22 min 53 s
